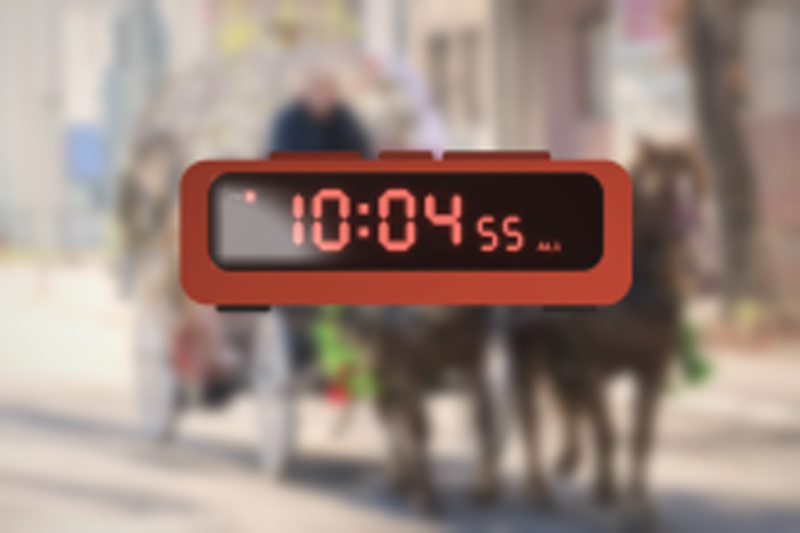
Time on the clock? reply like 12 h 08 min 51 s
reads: 10 h 04 min 55 s
